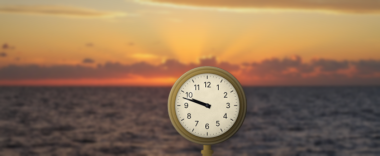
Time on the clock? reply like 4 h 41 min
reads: 9 h 48 min
